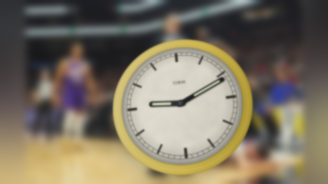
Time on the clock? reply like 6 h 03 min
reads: 9 h 11 min
